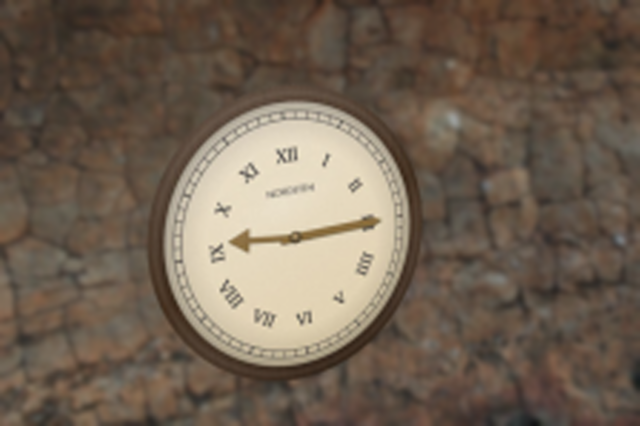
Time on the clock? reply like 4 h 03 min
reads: 9 h 15 min
